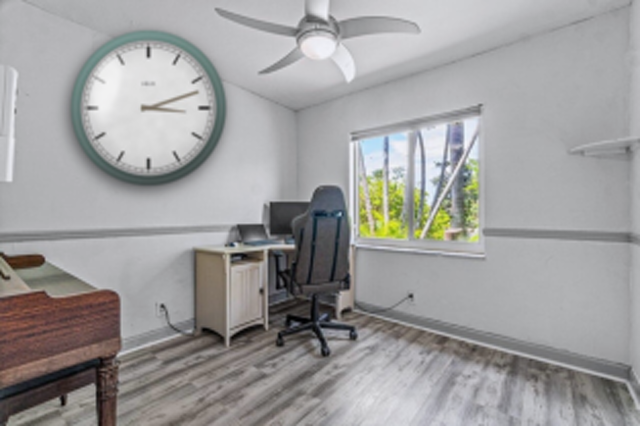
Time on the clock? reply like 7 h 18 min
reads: 3 h 12 min
